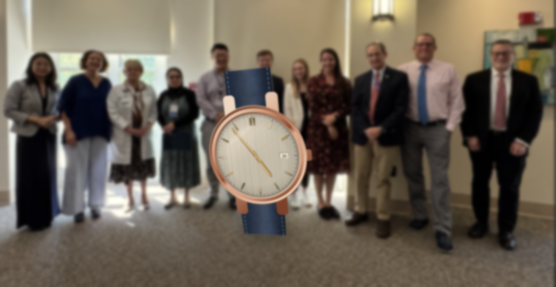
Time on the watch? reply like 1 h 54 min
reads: 4 h 54 min
